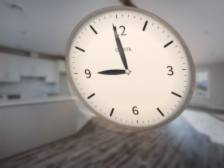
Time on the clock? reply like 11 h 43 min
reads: 8 h 59 min
